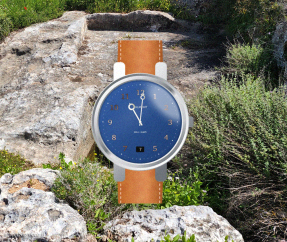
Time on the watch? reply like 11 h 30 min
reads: 11 h 01 min
